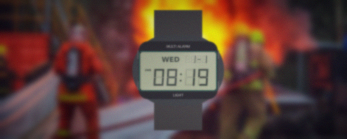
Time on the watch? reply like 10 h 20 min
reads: 8 h 19 min
